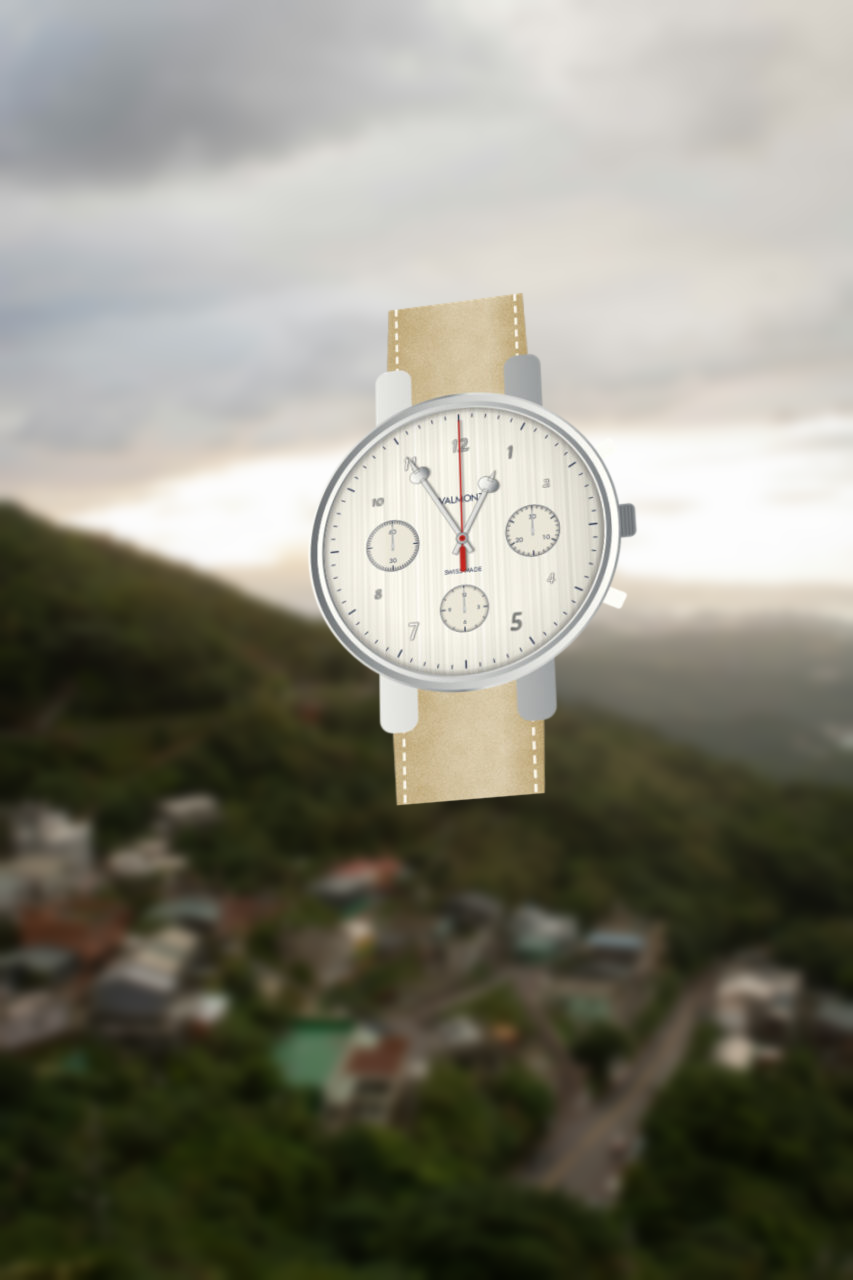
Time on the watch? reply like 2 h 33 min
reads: 12 h 55 min
